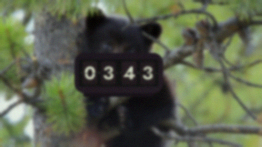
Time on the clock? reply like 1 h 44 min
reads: 3 h 43 min
